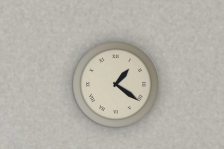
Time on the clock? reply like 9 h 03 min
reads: 1 h 21 min
